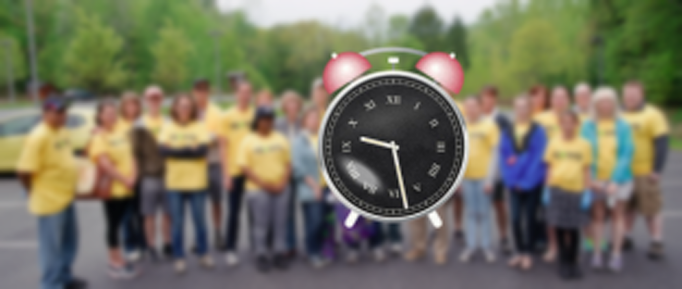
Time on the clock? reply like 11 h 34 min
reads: 9 h 28 min
